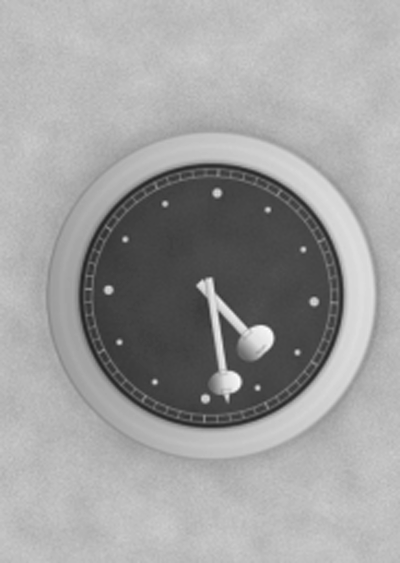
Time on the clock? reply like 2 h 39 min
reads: 4 h 28 min
